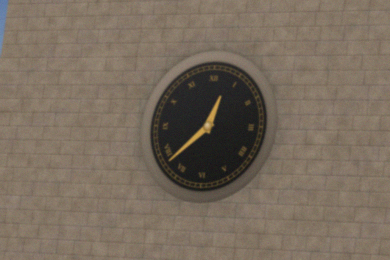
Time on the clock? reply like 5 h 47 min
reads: 12 h 38 min
